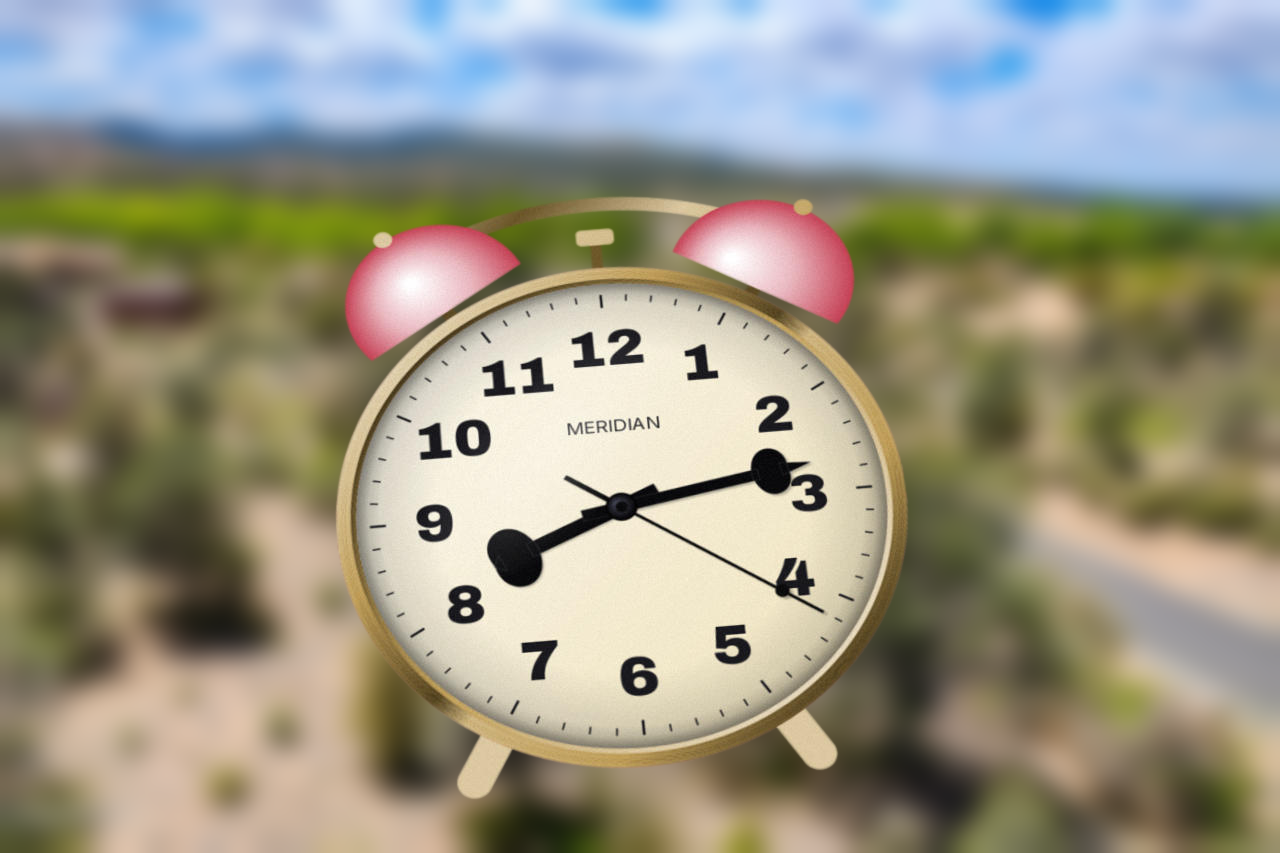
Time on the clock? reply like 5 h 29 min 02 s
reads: 8 h 13 min 21 s
